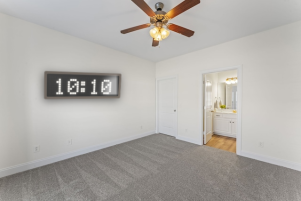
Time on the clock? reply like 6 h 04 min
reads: 10 h 10 min
